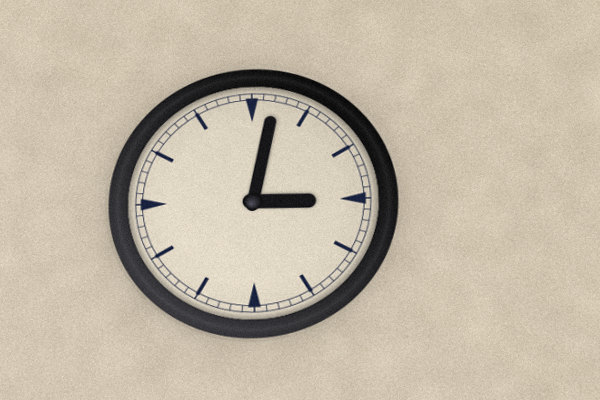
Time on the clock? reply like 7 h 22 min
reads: 3 h 02 min
